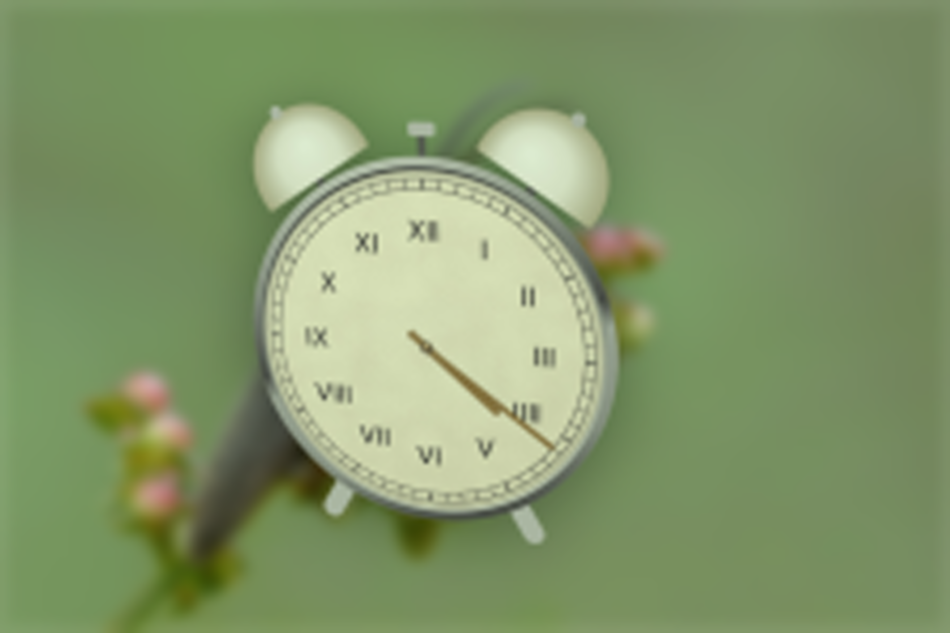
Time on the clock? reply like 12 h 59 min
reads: 4 h 21 min
